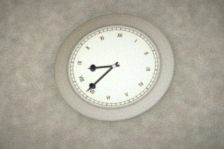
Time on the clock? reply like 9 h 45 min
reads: 8 h 36 min
